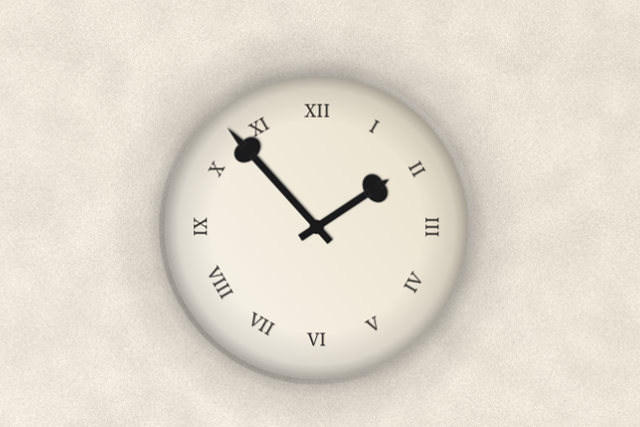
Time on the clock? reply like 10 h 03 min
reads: 1 h 53 min
